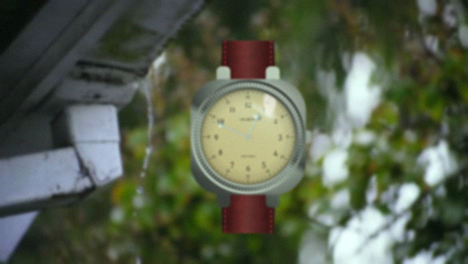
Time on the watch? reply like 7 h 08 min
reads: 12 h 49 min
